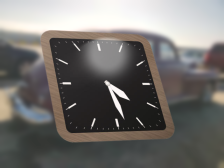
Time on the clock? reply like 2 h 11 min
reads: 4 h 28 min
